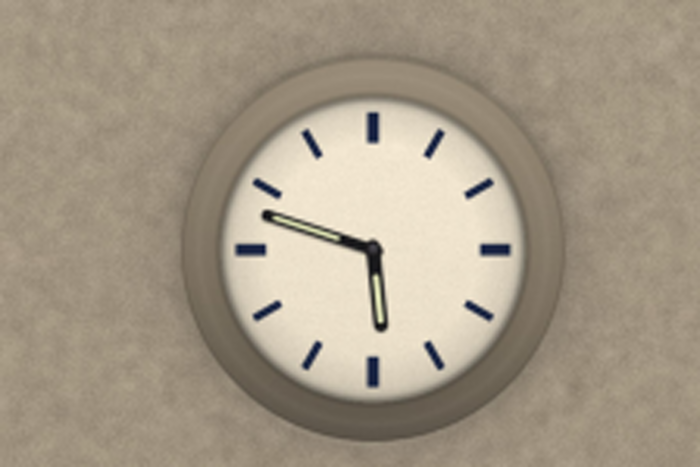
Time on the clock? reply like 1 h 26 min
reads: 5 h 48 min
